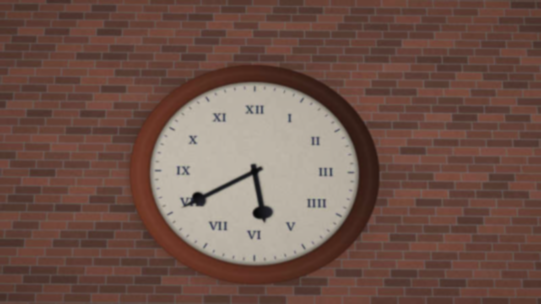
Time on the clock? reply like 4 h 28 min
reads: 5 h 40 min
